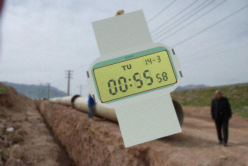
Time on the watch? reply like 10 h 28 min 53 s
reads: 0 h 55 min 58 s
